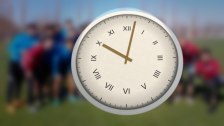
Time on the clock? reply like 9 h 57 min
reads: 10 h 02 min
